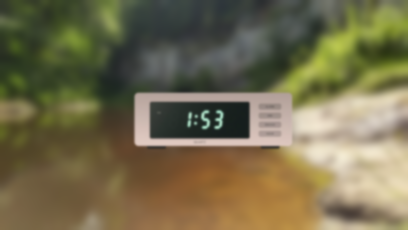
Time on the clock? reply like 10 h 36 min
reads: 1 h 53 min
